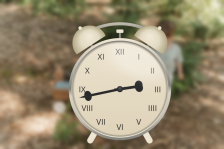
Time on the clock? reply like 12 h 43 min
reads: 2 h 43 min
